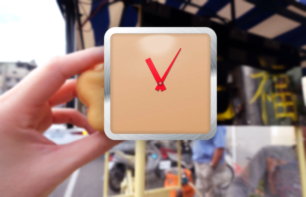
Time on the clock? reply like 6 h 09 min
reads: 11 h 05 min
